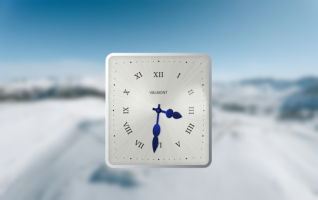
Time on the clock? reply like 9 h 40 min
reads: 3 h 31 min
